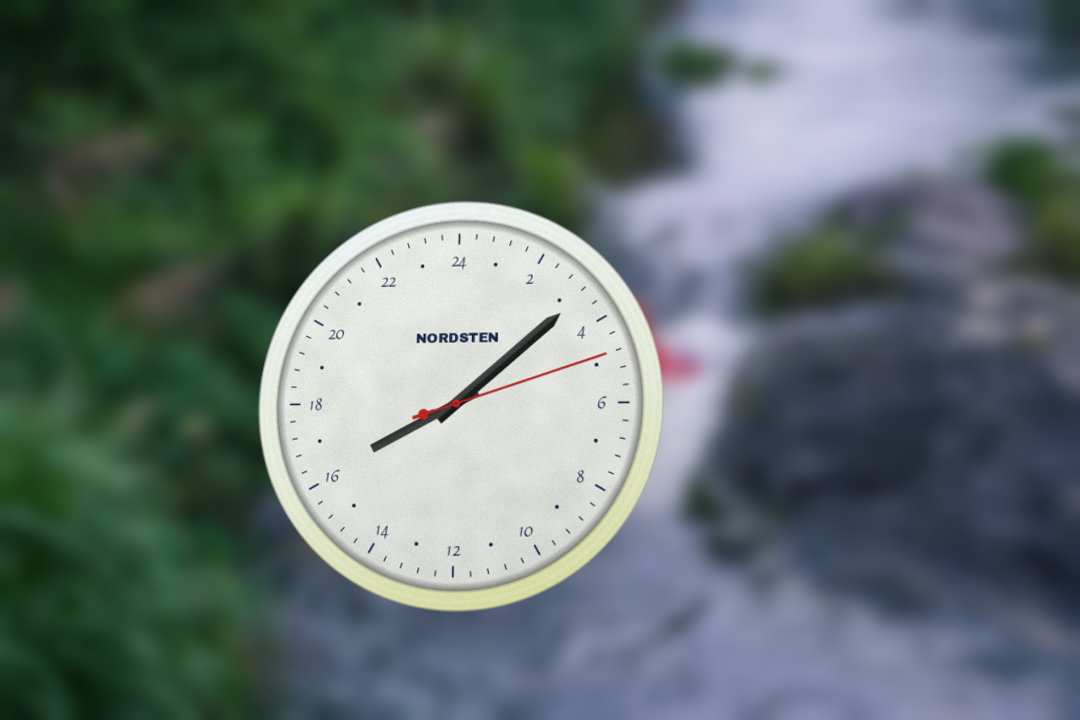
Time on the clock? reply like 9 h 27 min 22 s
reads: 16 h 08 min 12 s
